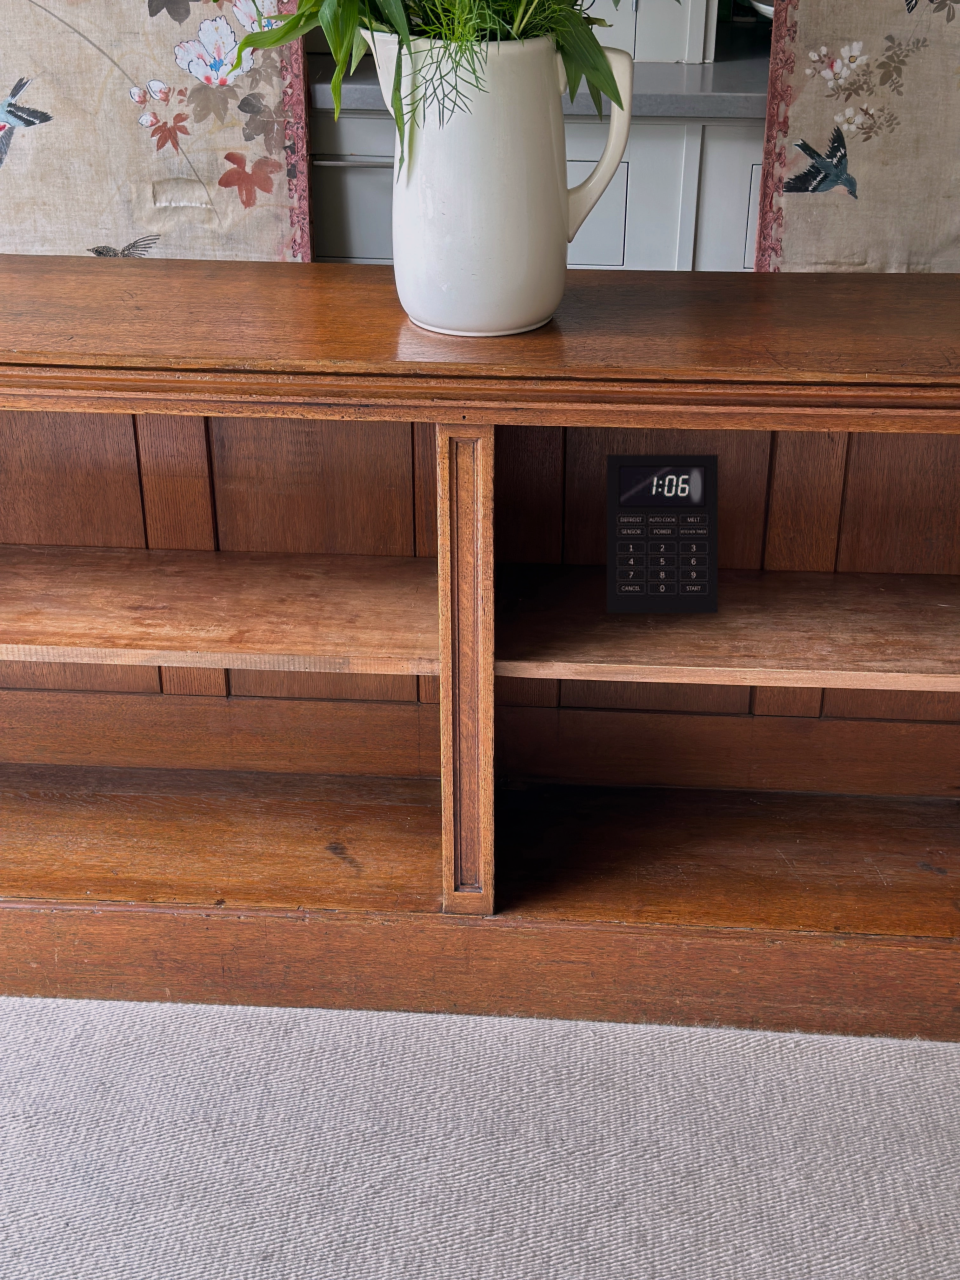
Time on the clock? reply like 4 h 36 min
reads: 1 h 06 min
